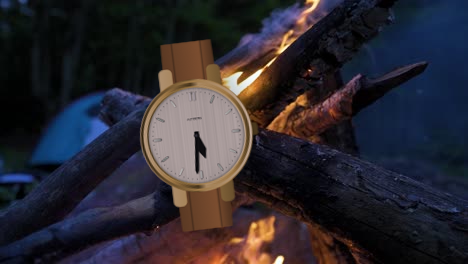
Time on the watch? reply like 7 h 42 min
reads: 5 h 31 min
